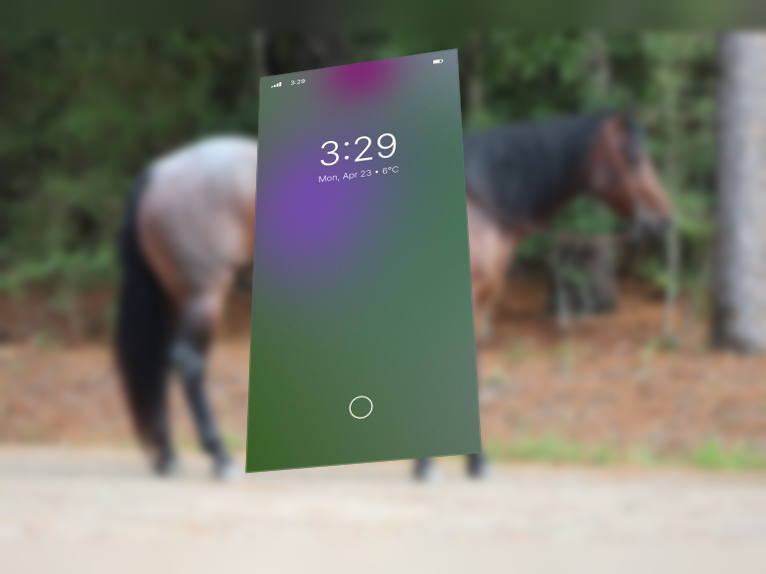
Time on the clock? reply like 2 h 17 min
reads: 3 h 29 min
